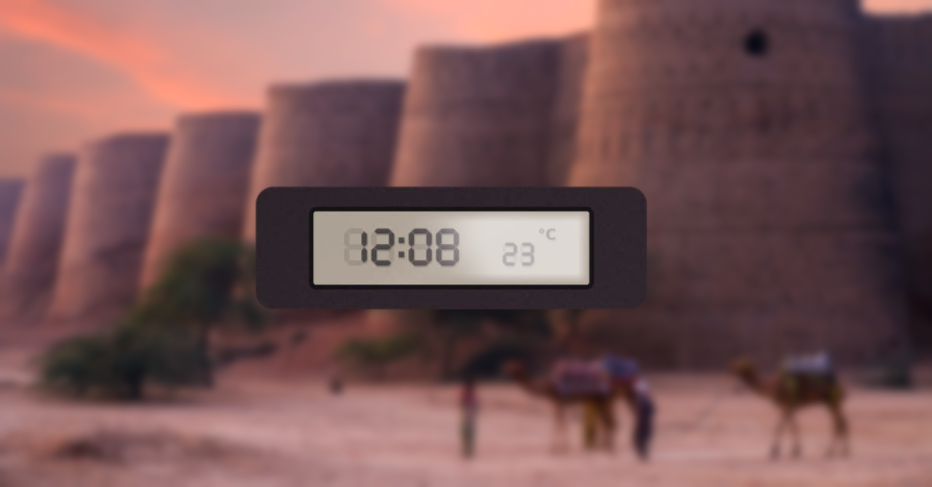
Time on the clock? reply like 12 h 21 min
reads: 12 h 08 min
